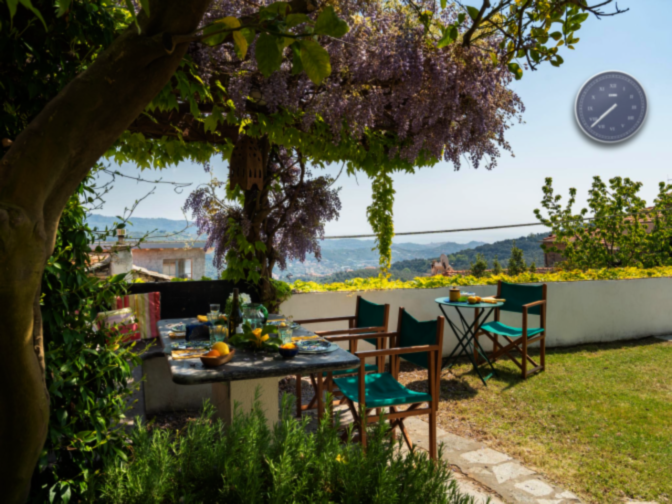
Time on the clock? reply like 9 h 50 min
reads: 7 h 38 min
